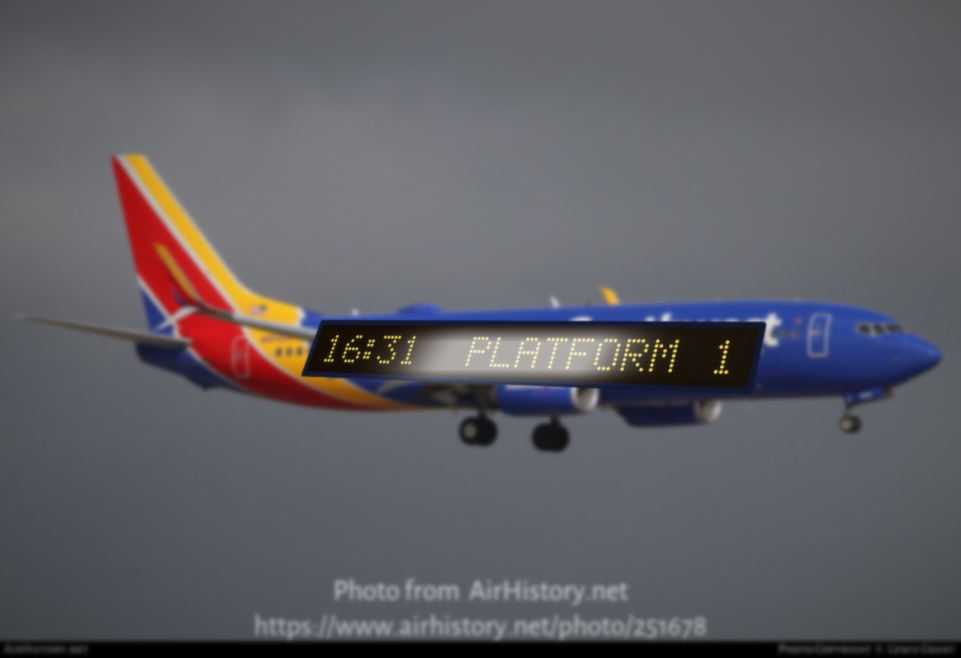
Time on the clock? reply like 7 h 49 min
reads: 16 h 31 min
